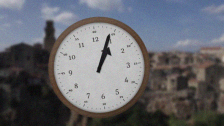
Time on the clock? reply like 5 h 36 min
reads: 1 h 04 min
